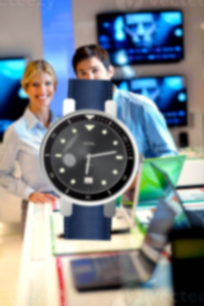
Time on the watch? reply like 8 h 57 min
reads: 6 h 13 min
